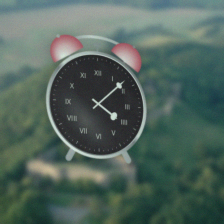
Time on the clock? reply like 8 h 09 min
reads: 4 h 08 min
